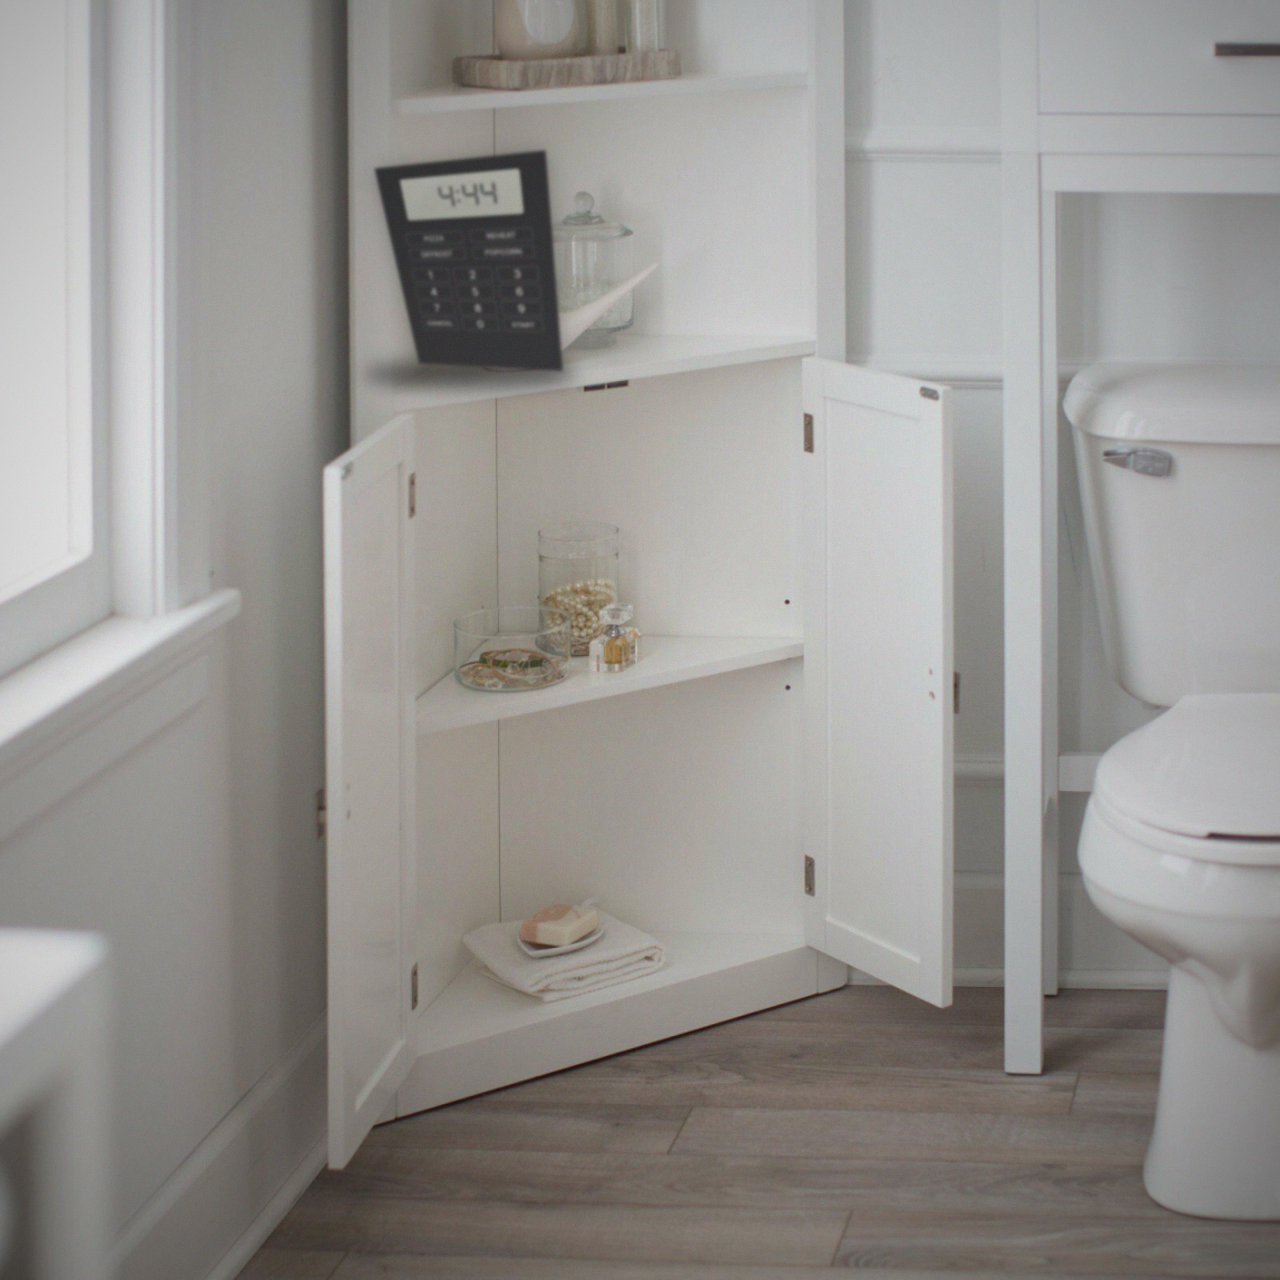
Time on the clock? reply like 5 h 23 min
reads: 4 h 44 min
